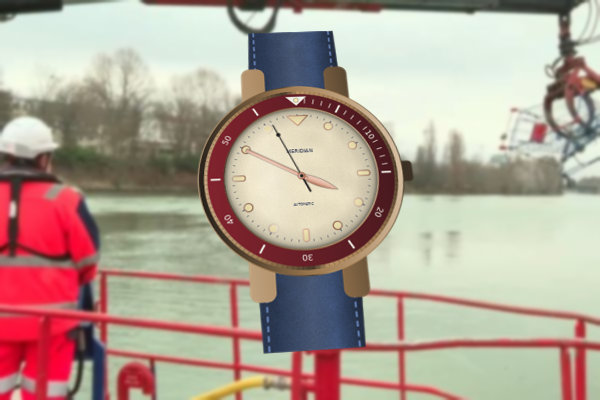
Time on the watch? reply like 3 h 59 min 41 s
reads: 3 h 49 min 56 s
